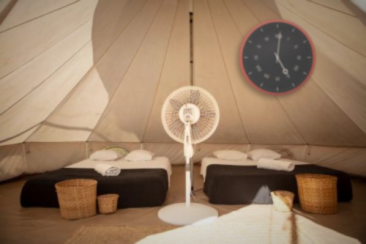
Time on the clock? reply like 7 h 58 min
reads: 5 h 01 min
